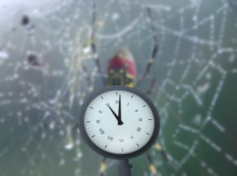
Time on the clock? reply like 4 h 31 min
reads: 11 h 01 min
